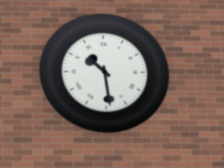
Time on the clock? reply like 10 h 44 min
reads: 10 h 29 min
